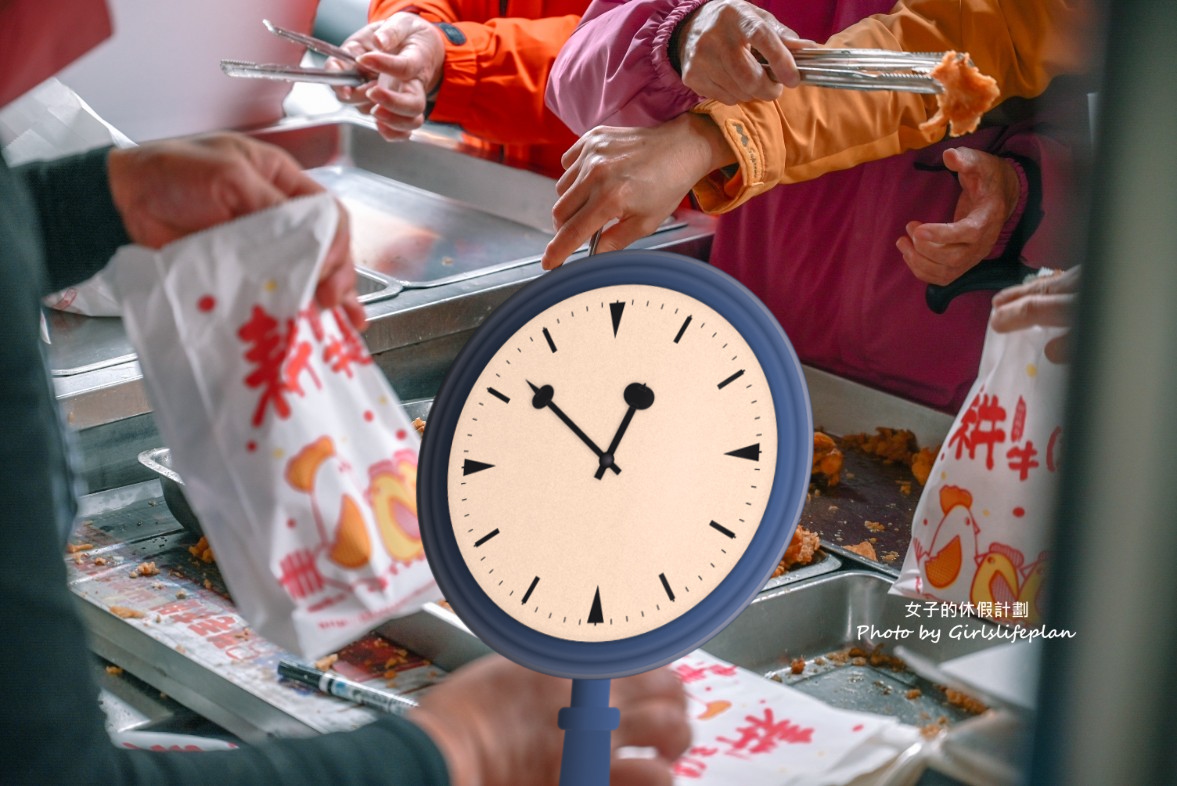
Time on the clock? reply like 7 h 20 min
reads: 12 h 52 min
